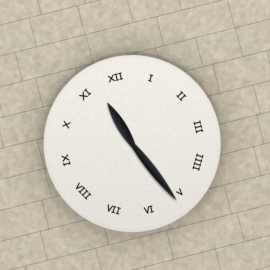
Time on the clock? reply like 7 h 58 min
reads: 11 h 26 min
